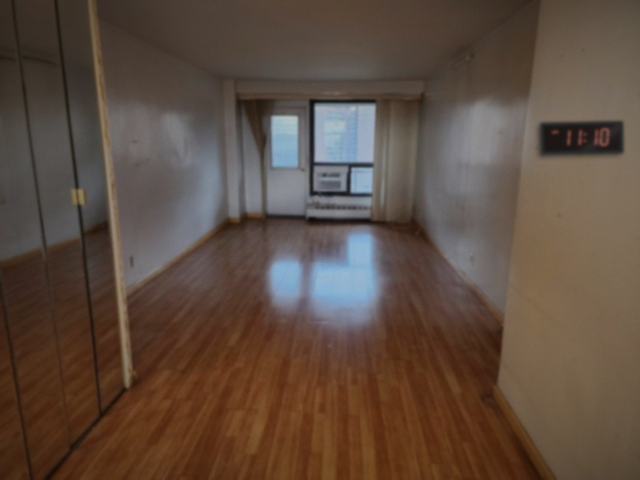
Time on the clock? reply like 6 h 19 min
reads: 11 h 10 min
